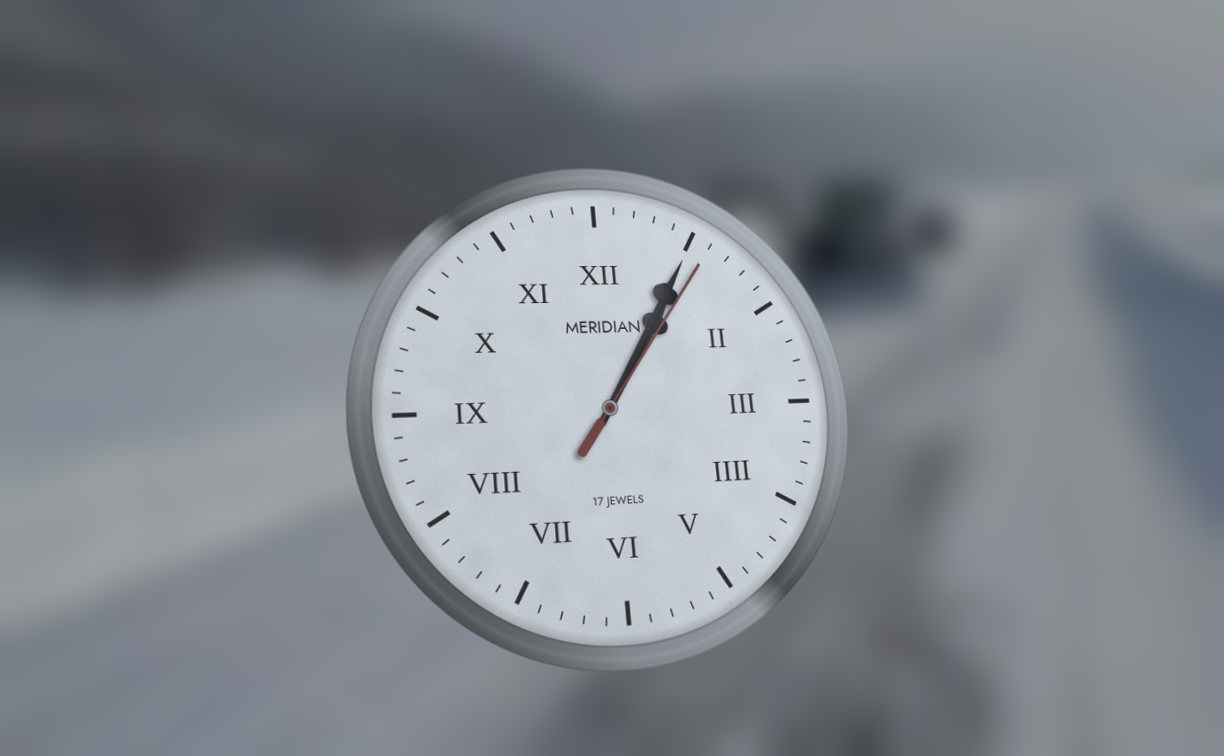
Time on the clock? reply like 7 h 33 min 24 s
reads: 1 h 05 min 06 s
